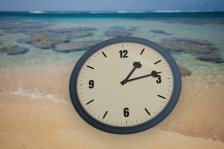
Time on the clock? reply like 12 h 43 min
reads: 1 h 13 min
